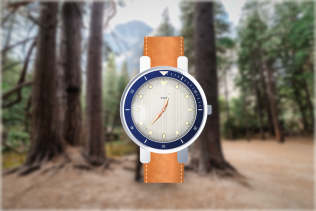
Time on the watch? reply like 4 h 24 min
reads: 12 h 37 min
